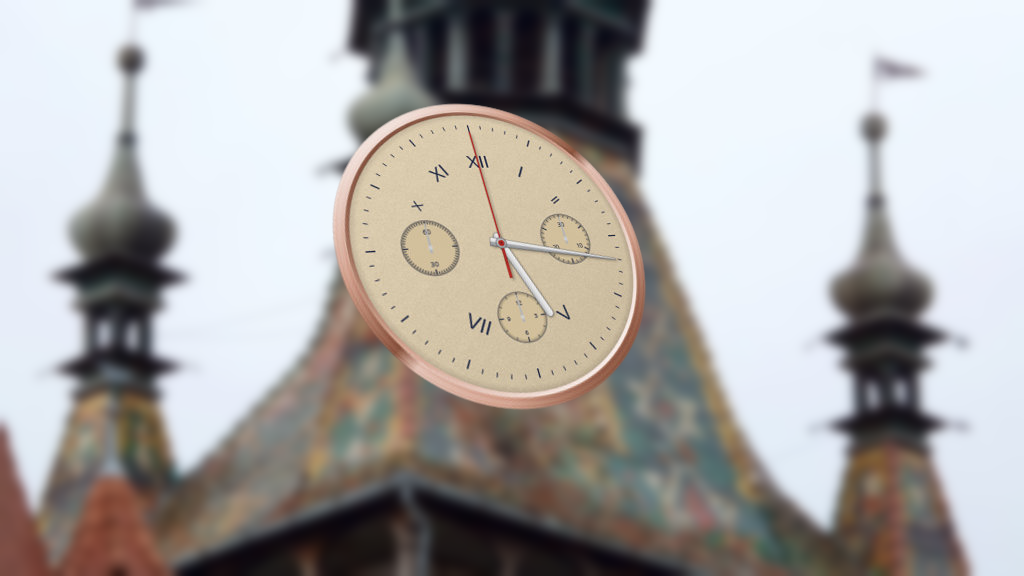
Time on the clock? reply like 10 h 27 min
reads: 5 h 17 min
